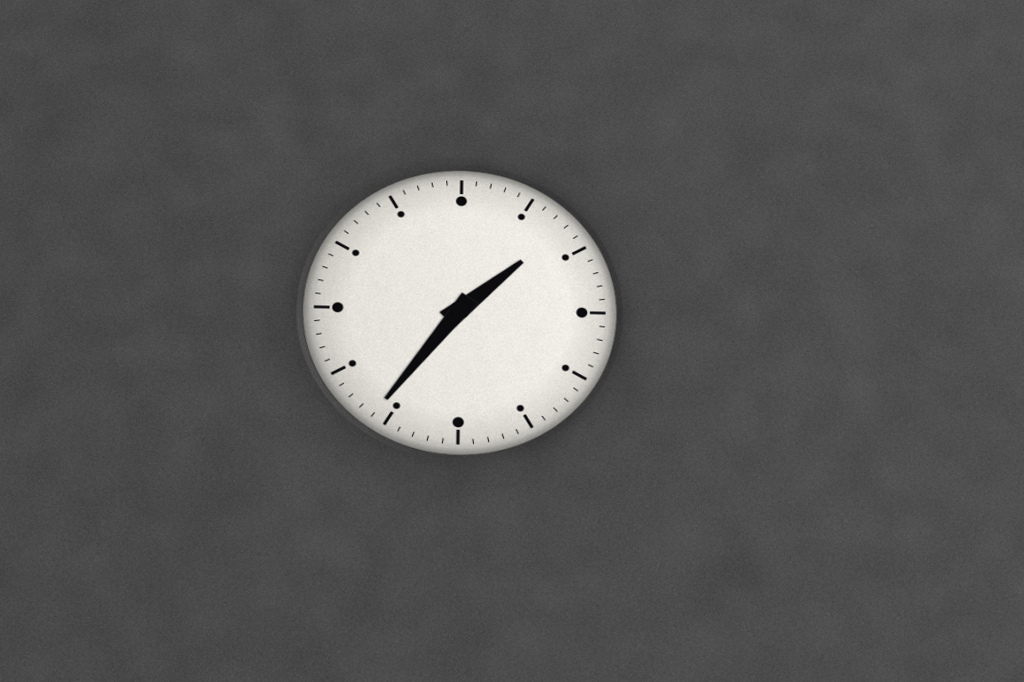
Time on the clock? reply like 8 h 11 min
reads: 1 h 36 min
